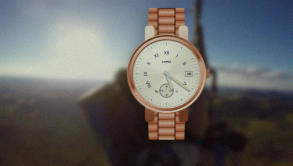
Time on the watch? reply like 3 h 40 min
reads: 5 h 21 min
